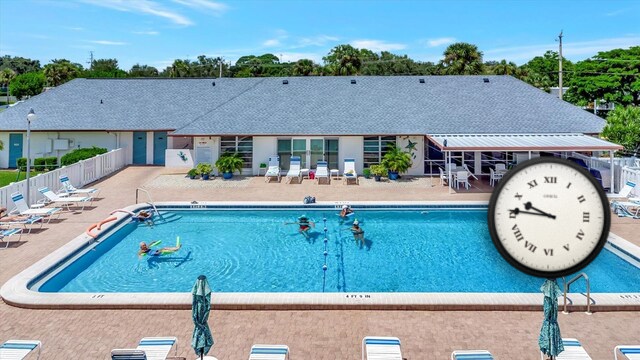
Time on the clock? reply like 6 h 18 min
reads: 9 h 46 min
